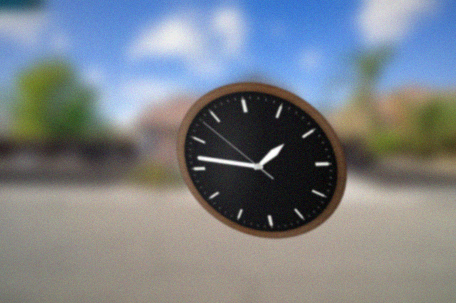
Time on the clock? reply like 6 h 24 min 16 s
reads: 1 h 46 min 53 s
